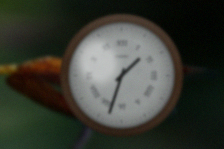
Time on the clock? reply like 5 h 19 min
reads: 1 h 33 min
